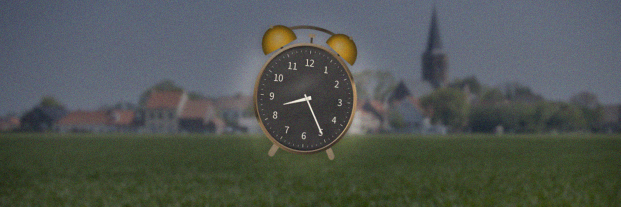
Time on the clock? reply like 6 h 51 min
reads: 8 h 25 min
